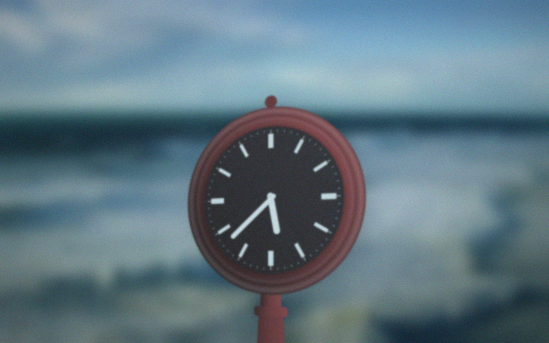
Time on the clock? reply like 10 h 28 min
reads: 5 h 38 min
